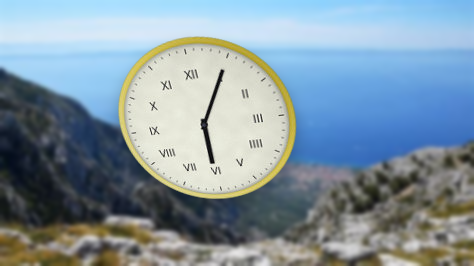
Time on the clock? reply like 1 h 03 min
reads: 6 h 05 min
